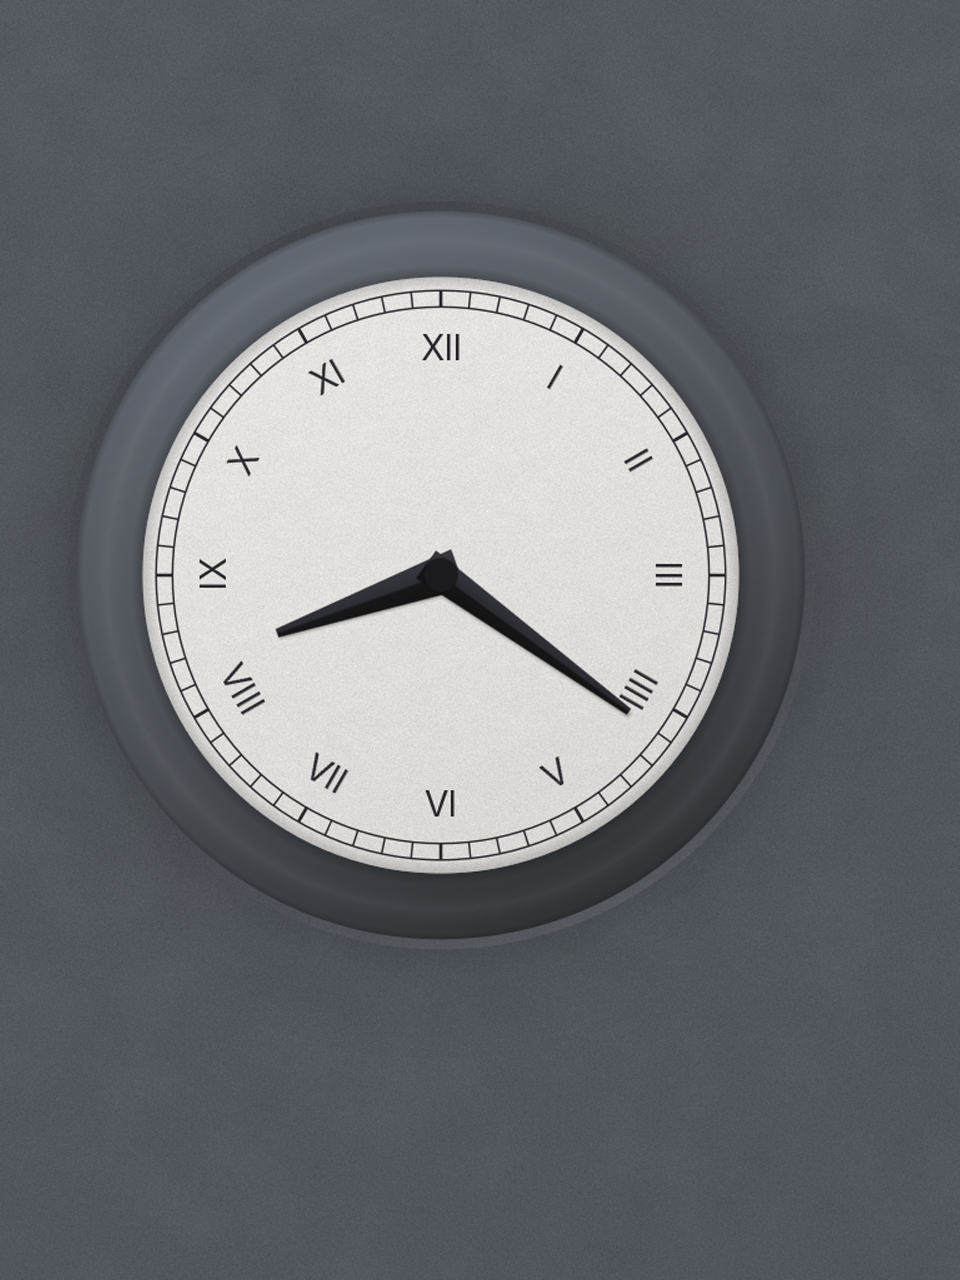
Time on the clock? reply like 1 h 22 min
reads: 8 h 21 min
